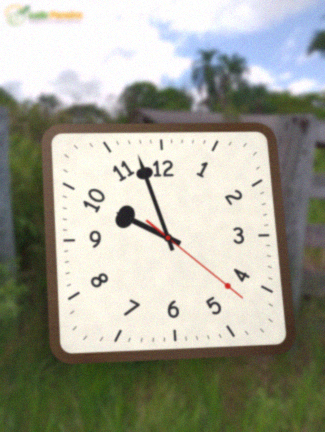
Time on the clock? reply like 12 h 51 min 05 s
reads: 9 h 57 min 22 s
